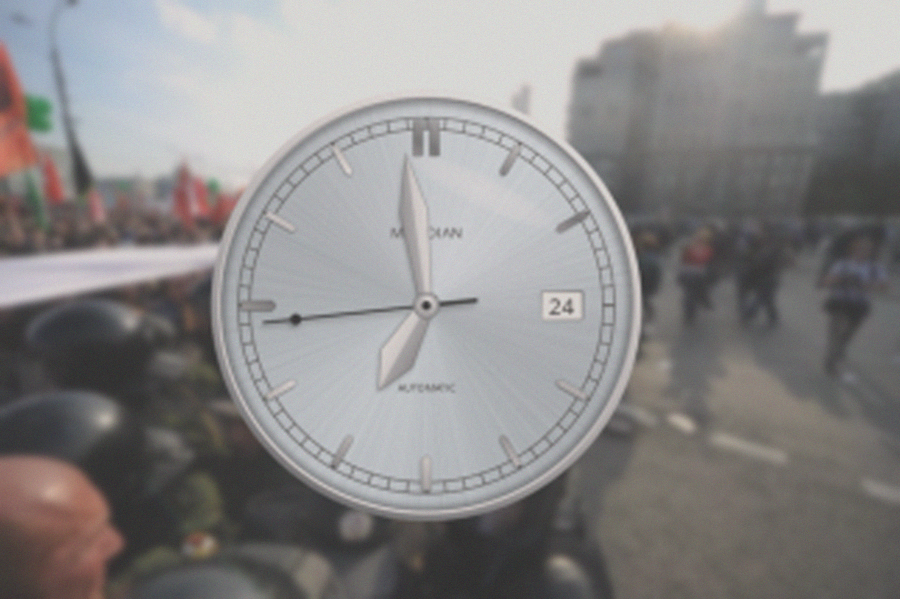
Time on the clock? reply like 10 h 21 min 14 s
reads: 6 h 58 min 44 s
